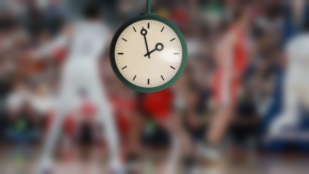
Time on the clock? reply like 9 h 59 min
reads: 1 h 58 min
